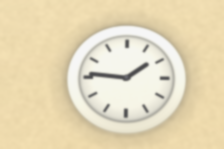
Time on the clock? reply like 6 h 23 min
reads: 1 h 46 min
